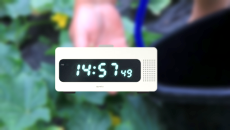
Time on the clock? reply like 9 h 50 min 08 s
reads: 14 h 57 min 49 s
